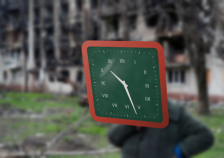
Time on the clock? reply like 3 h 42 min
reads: 10 h 27 min
